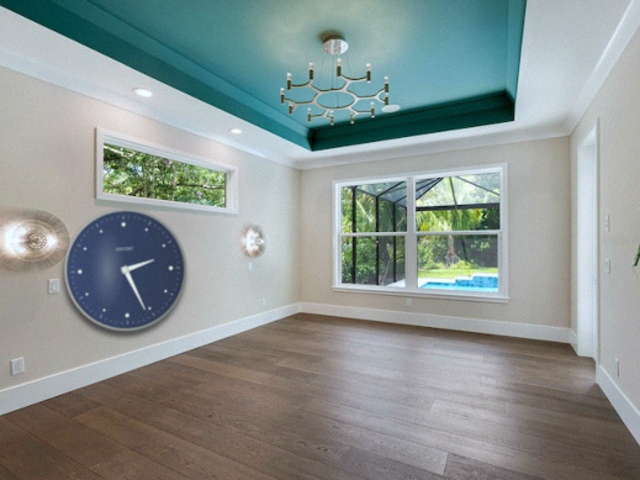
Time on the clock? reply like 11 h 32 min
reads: 2 h 26 min
